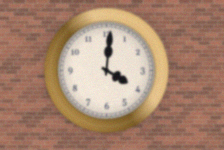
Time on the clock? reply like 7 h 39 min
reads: 4 h 01 min
